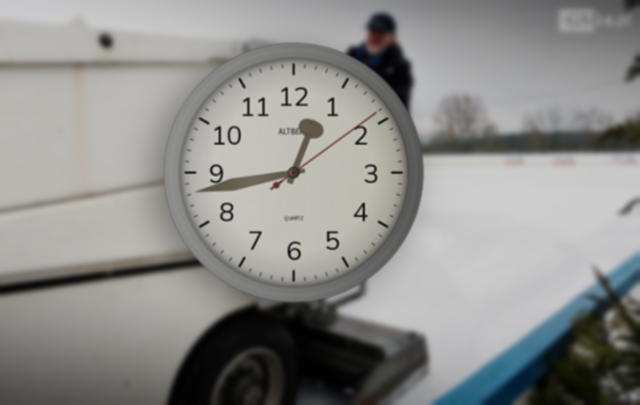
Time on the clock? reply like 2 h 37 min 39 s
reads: 12 h 43 min 09 s
